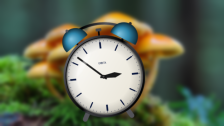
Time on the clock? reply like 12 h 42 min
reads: 2 h 52 min
